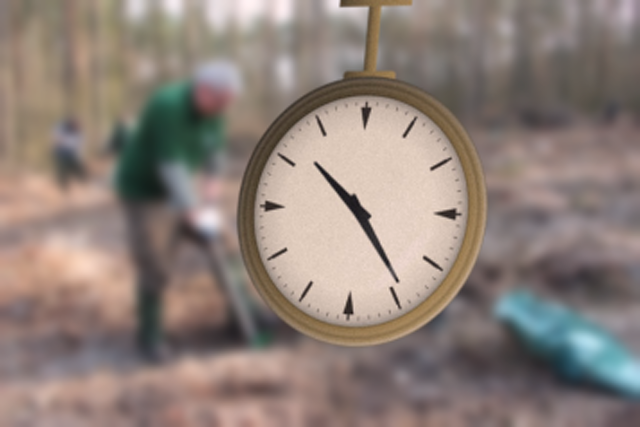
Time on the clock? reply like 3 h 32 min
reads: 10 h 24 min
